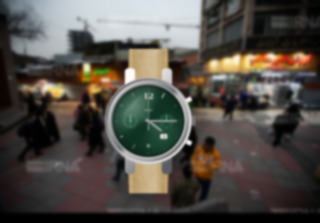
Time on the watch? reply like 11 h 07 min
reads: 4 h 15 min
